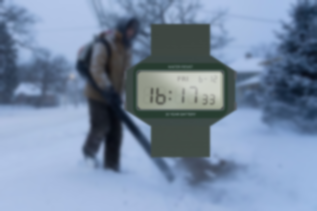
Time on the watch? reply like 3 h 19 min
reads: 16 h 17 min
